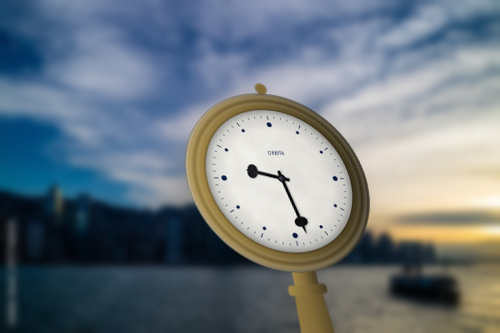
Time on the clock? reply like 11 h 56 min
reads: 9 h 28 min
